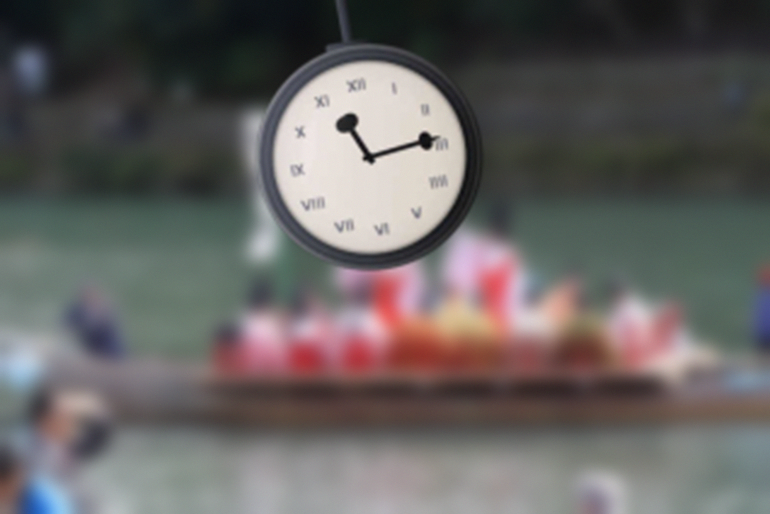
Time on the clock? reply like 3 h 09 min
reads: 11 h 14 min
